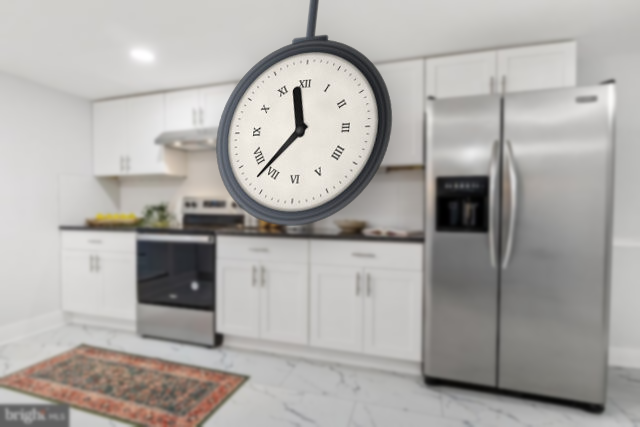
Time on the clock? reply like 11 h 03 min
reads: 11 h 37 min
